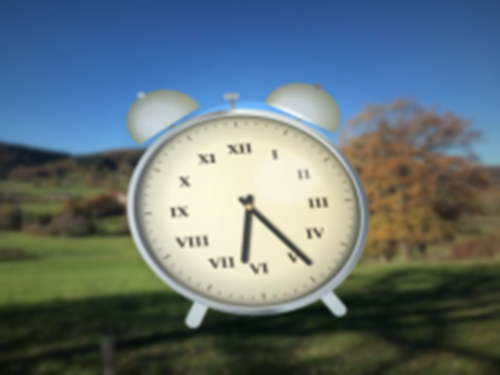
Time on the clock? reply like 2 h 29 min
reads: 6 h 24 min
